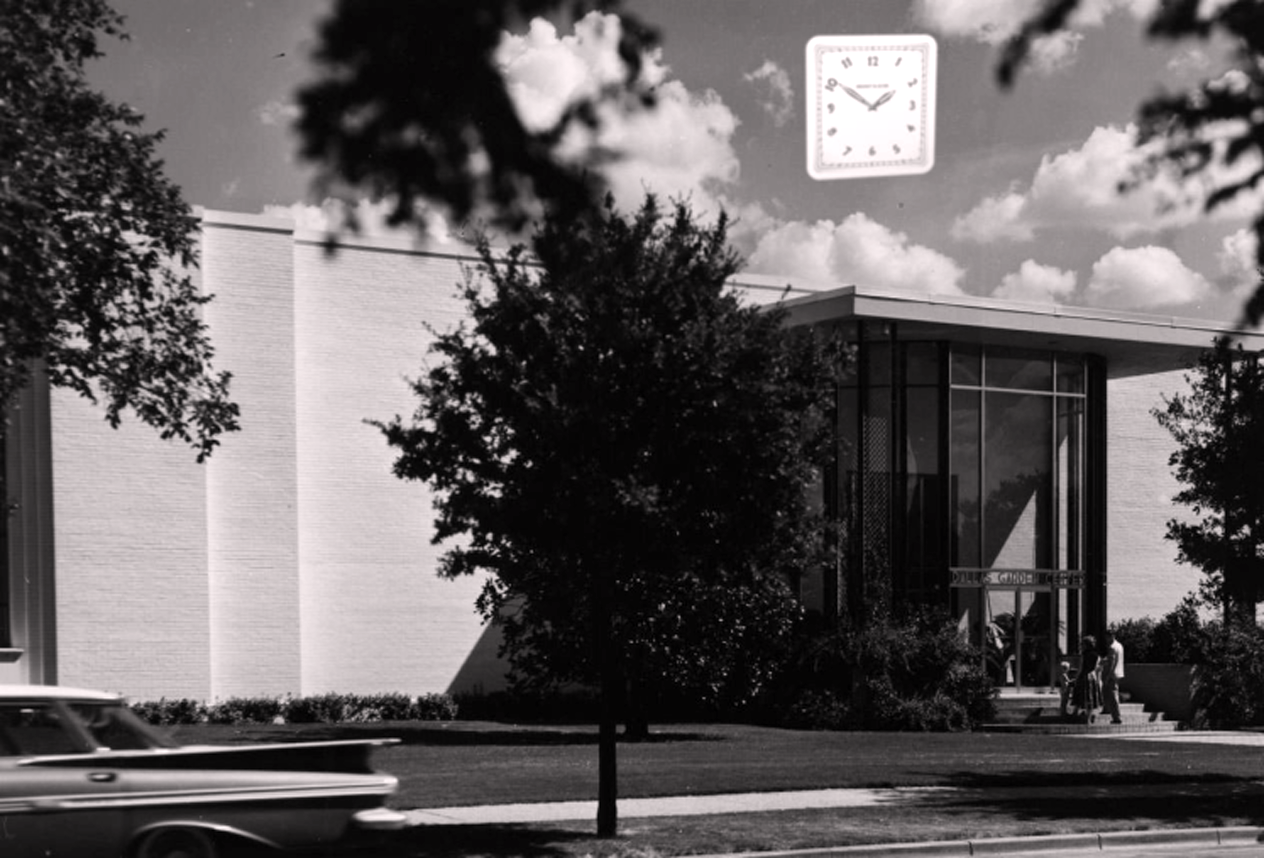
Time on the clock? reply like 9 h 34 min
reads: 1 h 51 min
